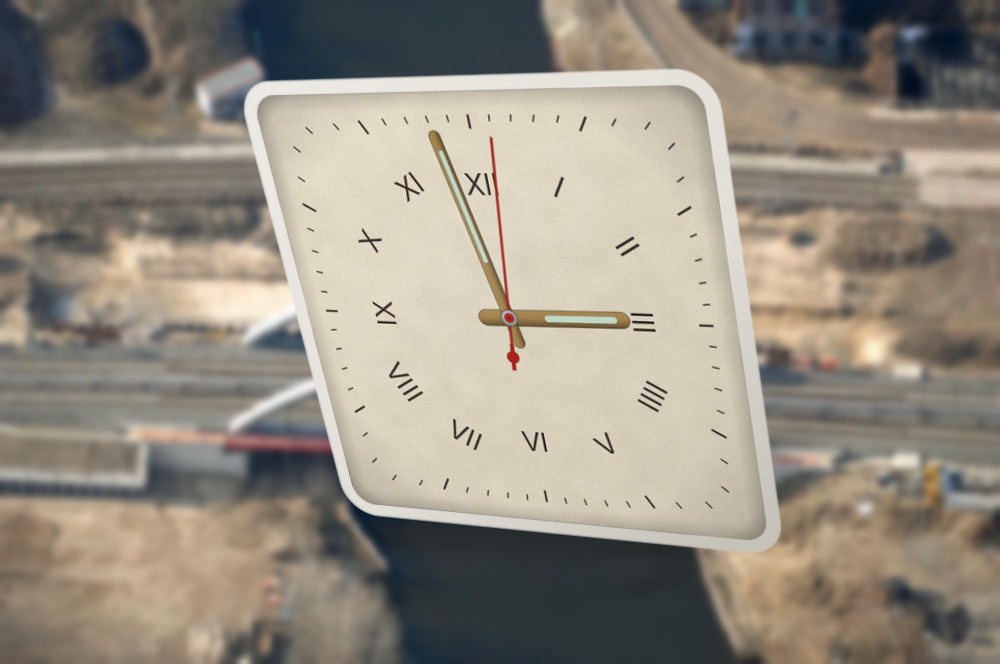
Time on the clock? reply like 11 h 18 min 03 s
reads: 2 h 58 min 01 s
